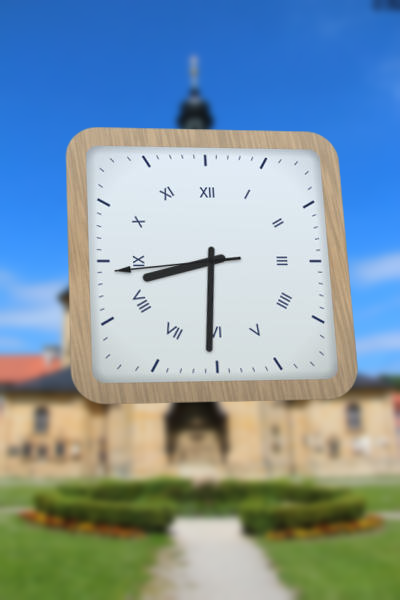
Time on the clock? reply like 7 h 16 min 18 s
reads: 8 h 30 min 44 s
